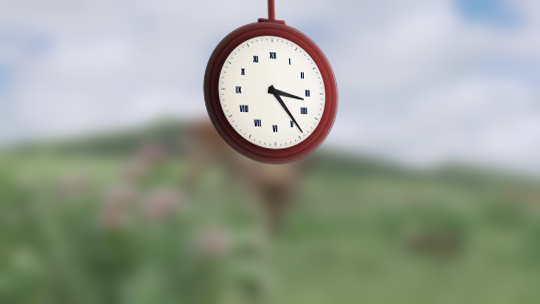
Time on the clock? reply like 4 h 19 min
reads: 3 h 24 min
